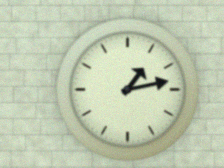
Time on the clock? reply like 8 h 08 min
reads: 1 h 13 min
